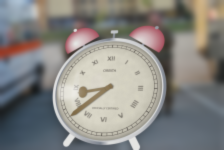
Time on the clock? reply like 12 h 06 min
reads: 8 h 38 min
